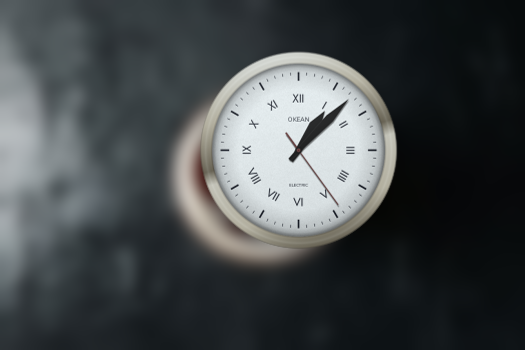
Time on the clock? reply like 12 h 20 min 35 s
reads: 1 h 07 min 24 s
